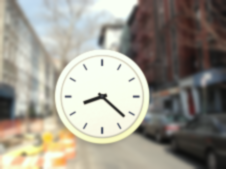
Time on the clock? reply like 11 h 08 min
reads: 8 h 22 min
